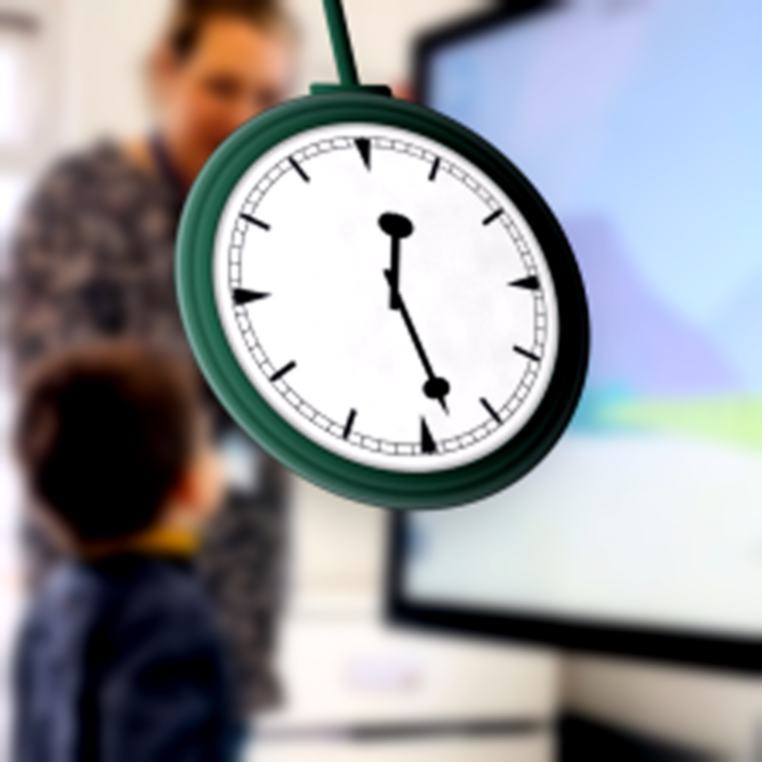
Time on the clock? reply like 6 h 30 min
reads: 12 h 28 min
